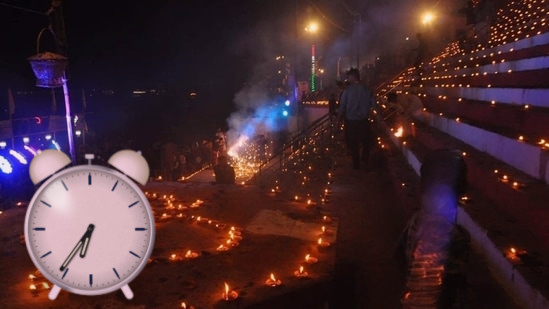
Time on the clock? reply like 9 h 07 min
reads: 6 h 36 min
